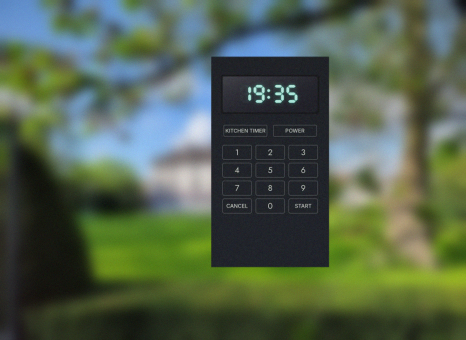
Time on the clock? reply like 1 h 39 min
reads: 19 h 35 min
